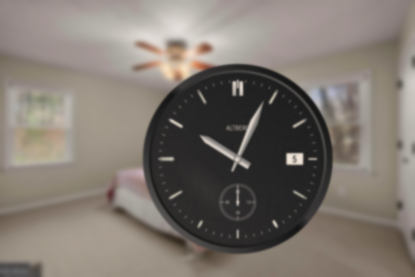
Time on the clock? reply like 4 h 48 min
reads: 10 h 04 min
